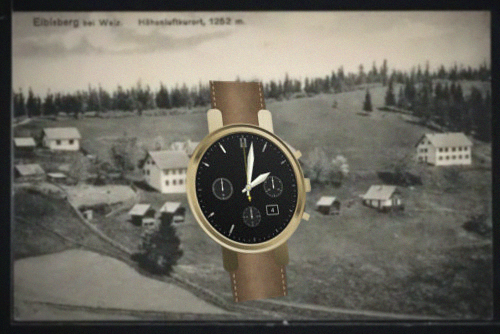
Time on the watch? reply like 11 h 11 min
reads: 2 h 02 min
